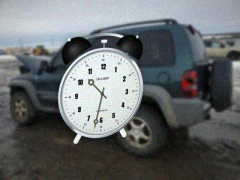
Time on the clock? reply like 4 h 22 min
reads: 10 h 32 min
